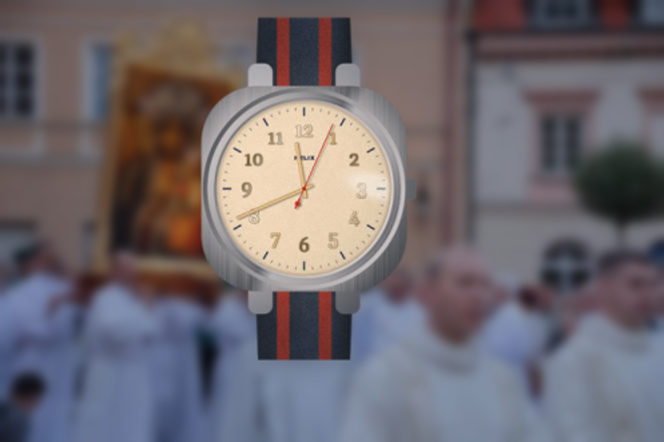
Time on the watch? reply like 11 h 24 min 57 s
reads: 11 h 41 min 04 s
